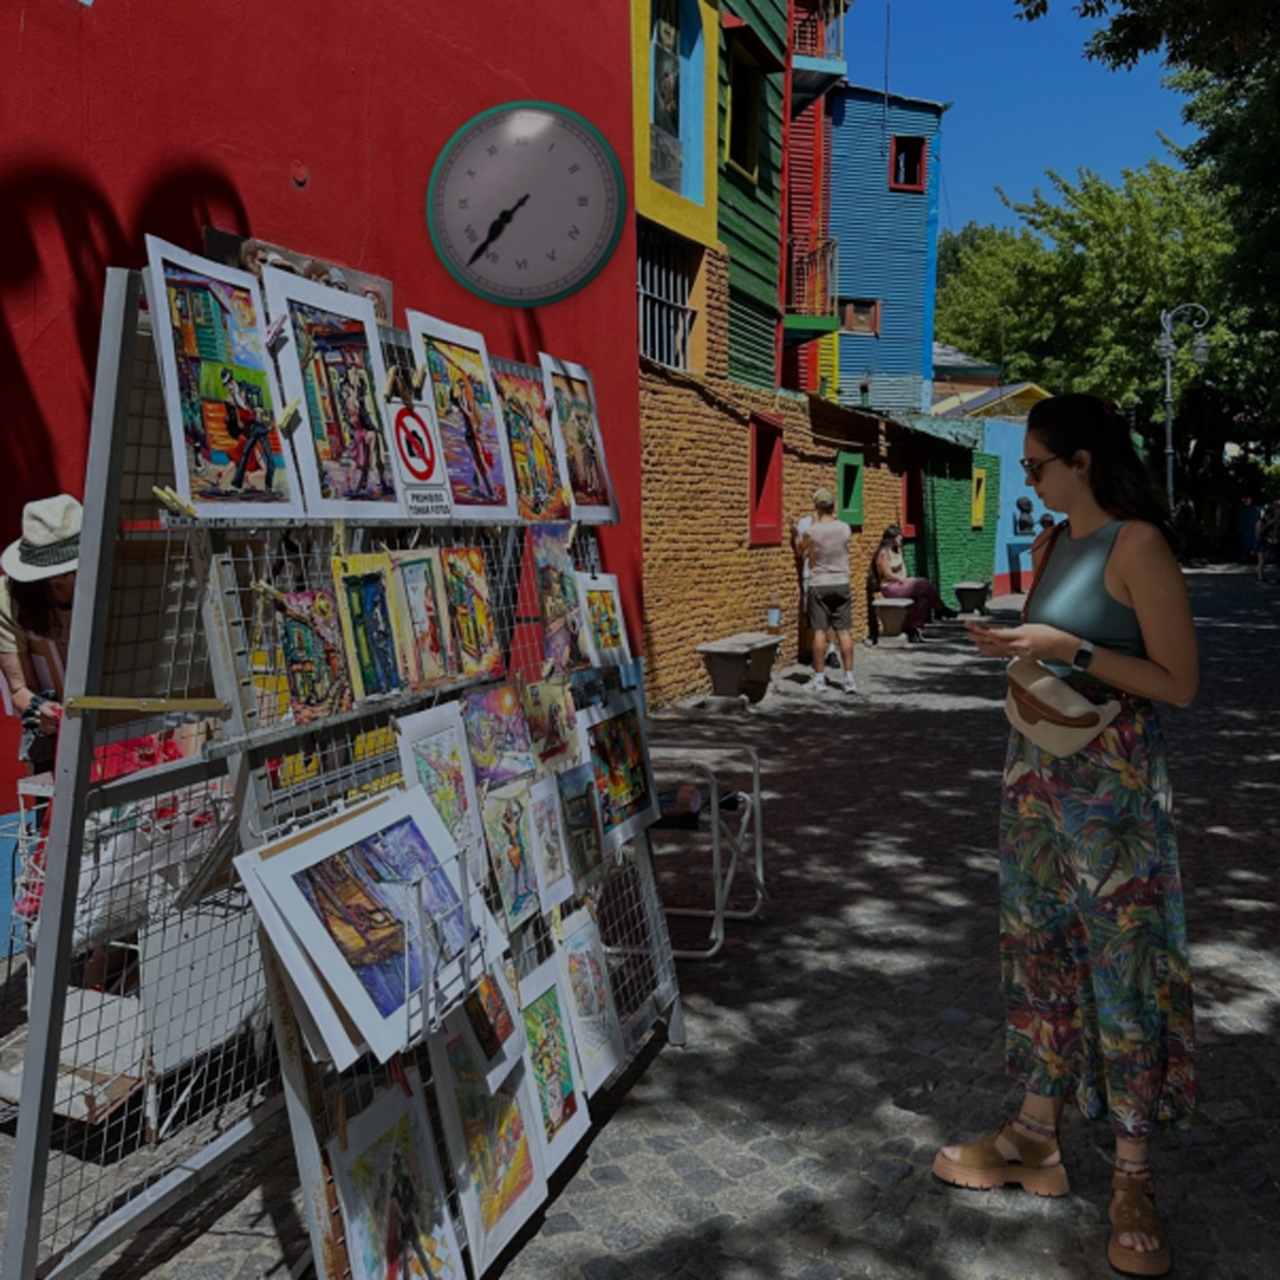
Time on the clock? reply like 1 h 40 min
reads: 7 h 37 min
